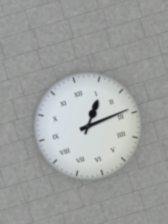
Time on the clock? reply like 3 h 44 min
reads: 1 h 14 min
